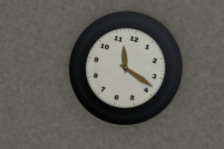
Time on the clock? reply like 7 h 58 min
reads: 11 h 18 min
